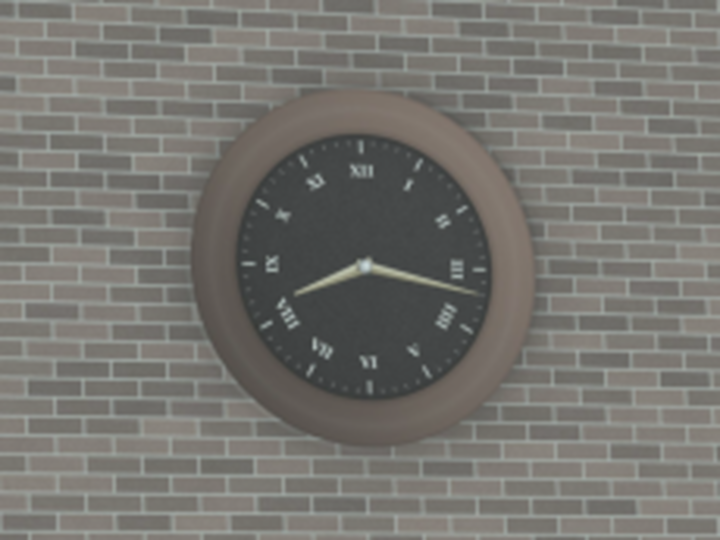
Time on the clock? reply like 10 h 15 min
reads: 8 h 17 min
